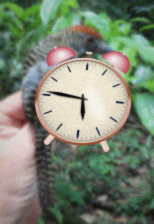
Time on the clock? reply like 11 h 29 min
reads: 5 h 46 min
